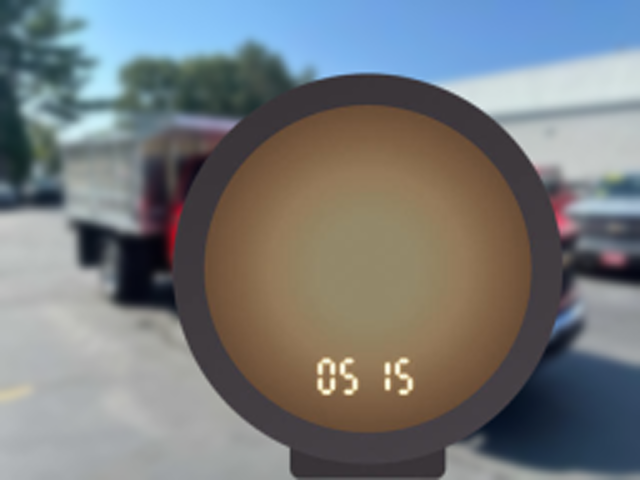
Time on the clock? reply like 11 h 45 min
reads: 5 h 15 min
